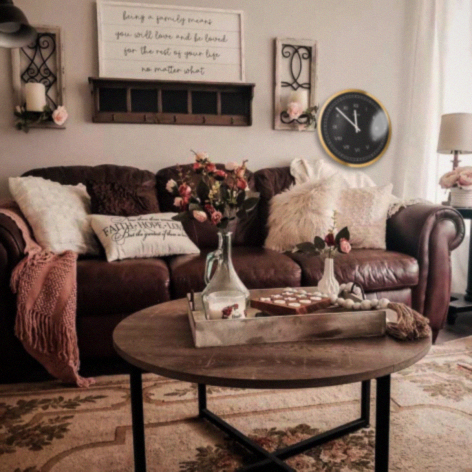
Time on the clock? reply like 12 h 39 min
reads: 11 h 52 min
